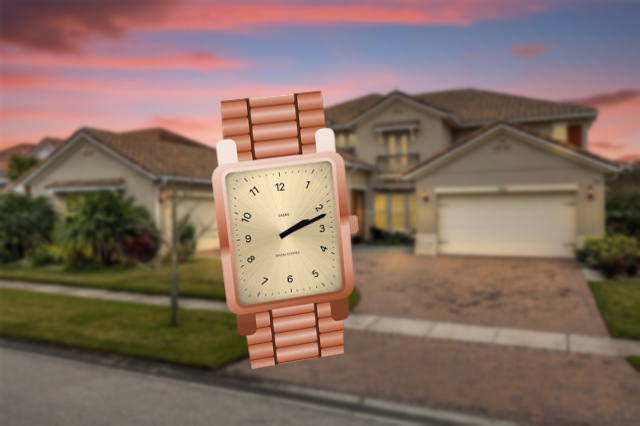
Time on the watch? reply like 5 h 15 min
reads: 2 h 12 min
